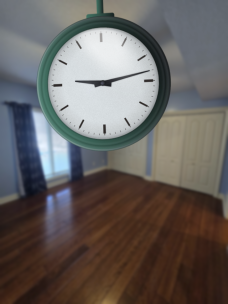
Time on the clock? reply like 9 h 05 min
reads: 9 h 13 min
